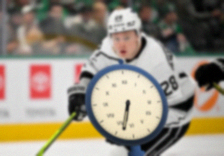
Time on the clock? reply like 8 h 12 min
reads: 6 h 33 min
